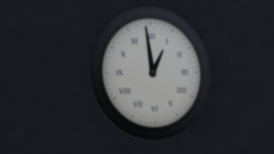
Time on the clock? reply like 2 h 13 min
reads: 12 h 59 min
